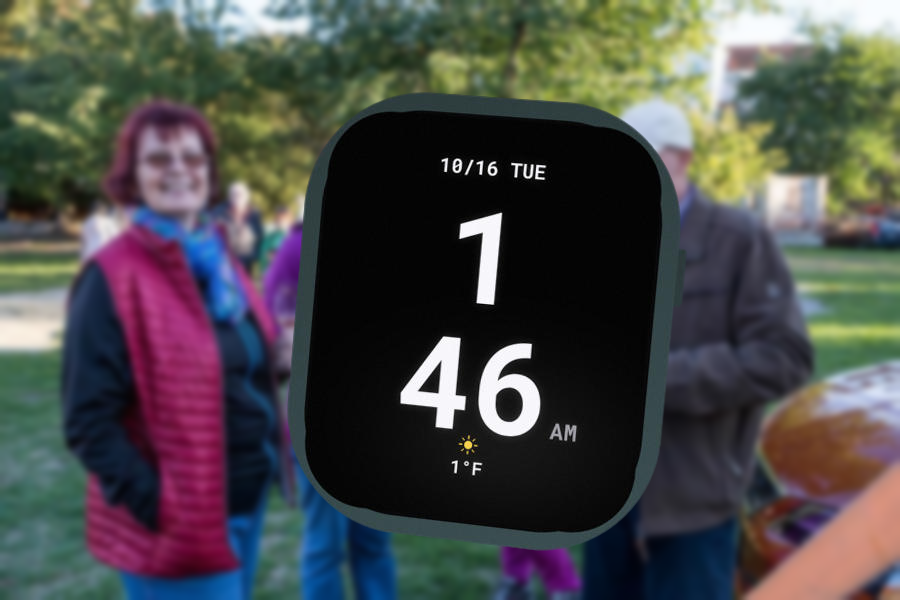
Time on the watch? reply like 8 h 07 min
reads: 1 h 46 min
